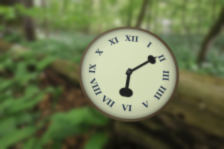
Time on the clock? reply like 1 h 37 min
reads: 6 h 09 min
